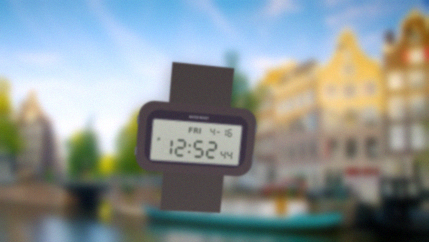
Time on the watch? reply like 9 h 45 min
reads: 12 h 52 min
